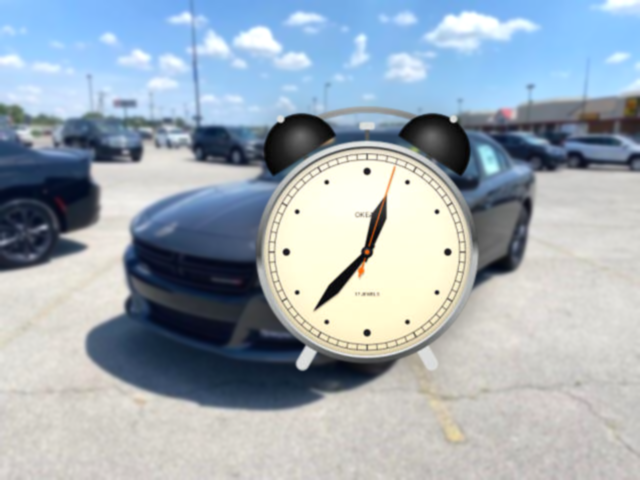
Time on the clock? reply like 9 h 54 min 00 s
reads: 12 h 37 min 03 s
